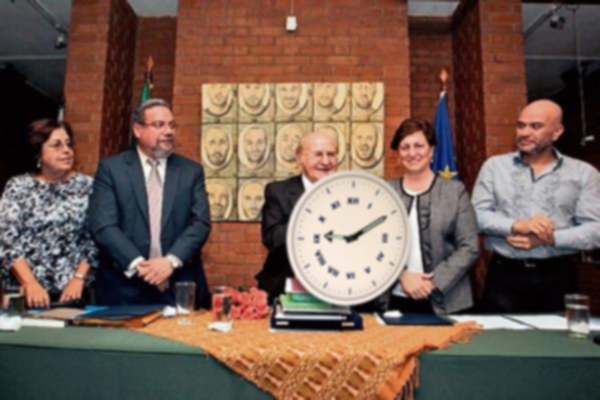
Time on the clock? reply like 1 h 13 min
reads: 9 h 10 min
